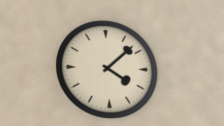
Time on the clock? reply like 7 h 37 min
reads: 4 h 08 min
